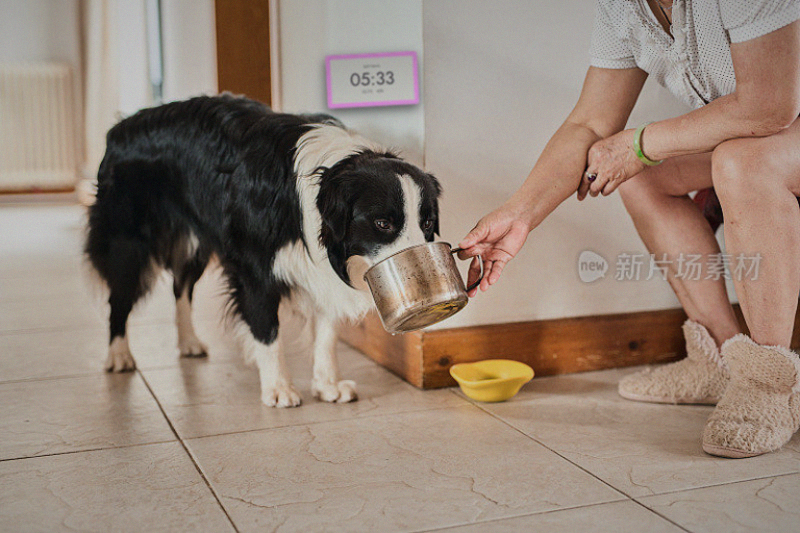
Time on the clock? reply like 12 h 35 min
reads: 5 h 33 min
